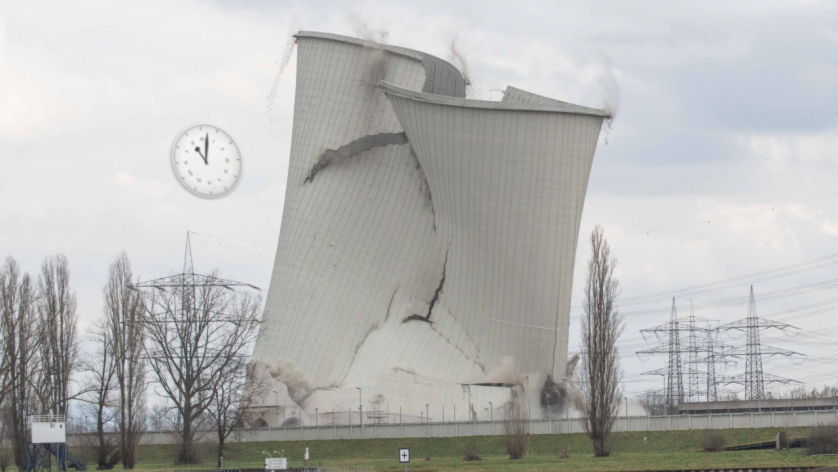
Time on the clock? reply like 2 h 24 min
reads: 11 h 02 min
